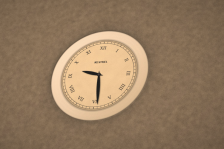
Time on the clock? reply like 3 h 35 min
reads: 9 h 29 min
